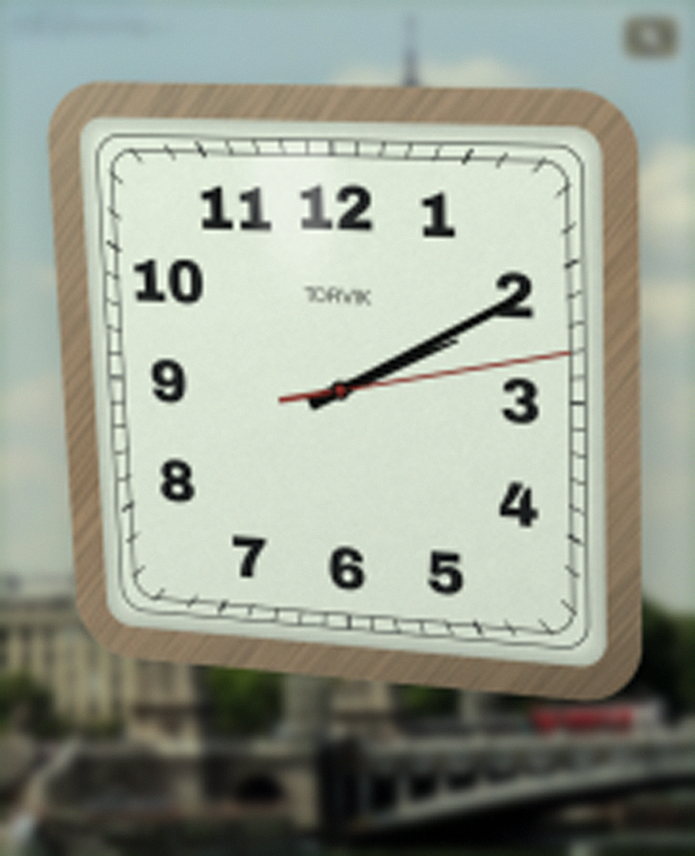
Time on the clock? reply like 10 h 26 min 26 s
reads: 2 h 10 min 13 s
